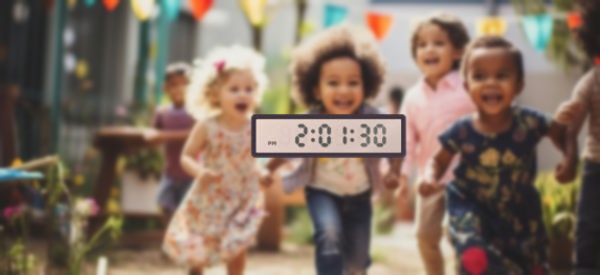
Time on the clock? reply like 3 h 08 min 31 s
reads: 2 h 01 min 30 s
